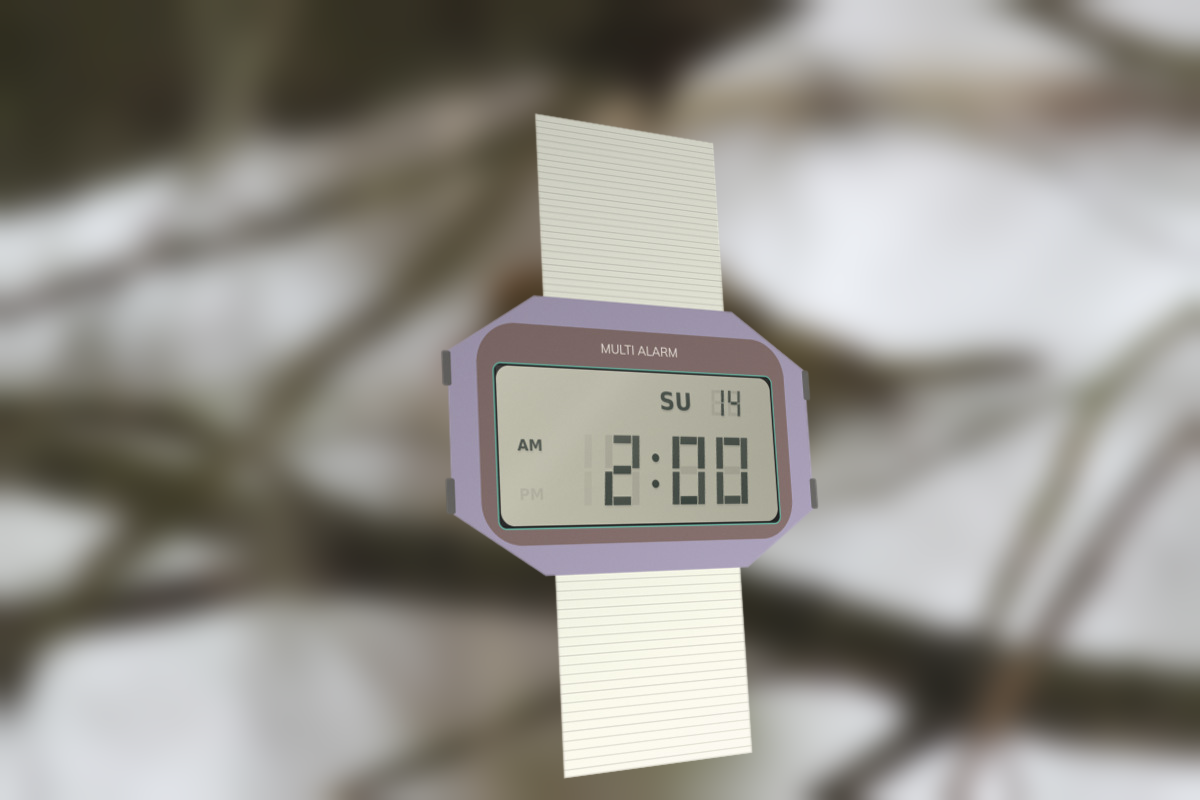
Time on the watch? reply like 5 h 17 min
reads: 2 h 00 min
